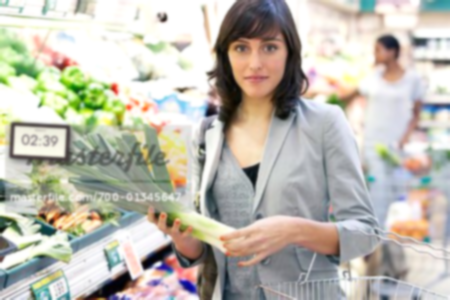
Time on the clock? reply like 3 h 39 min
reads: 2 h 39 min
